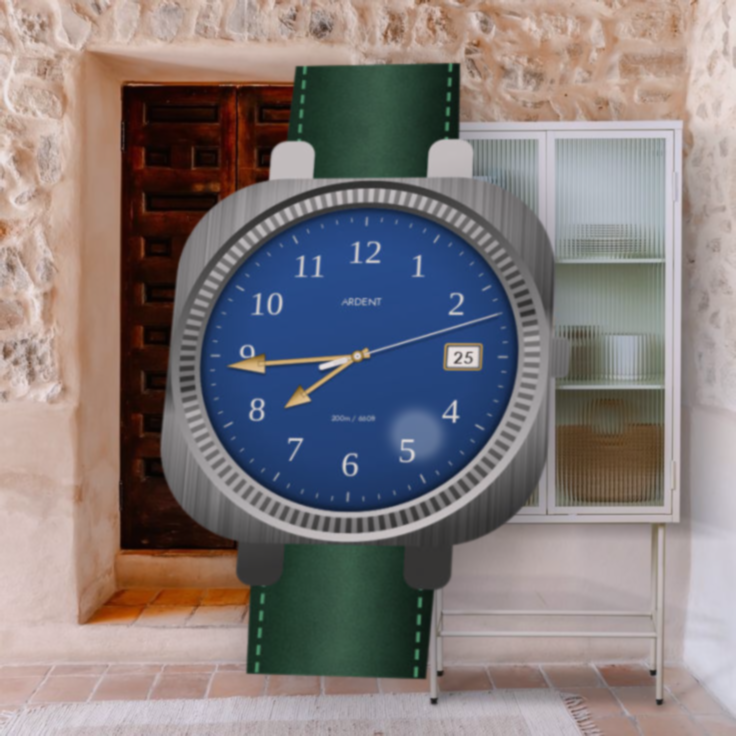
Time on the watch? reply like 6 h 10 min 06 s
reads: 7 h 44 min 12 s
